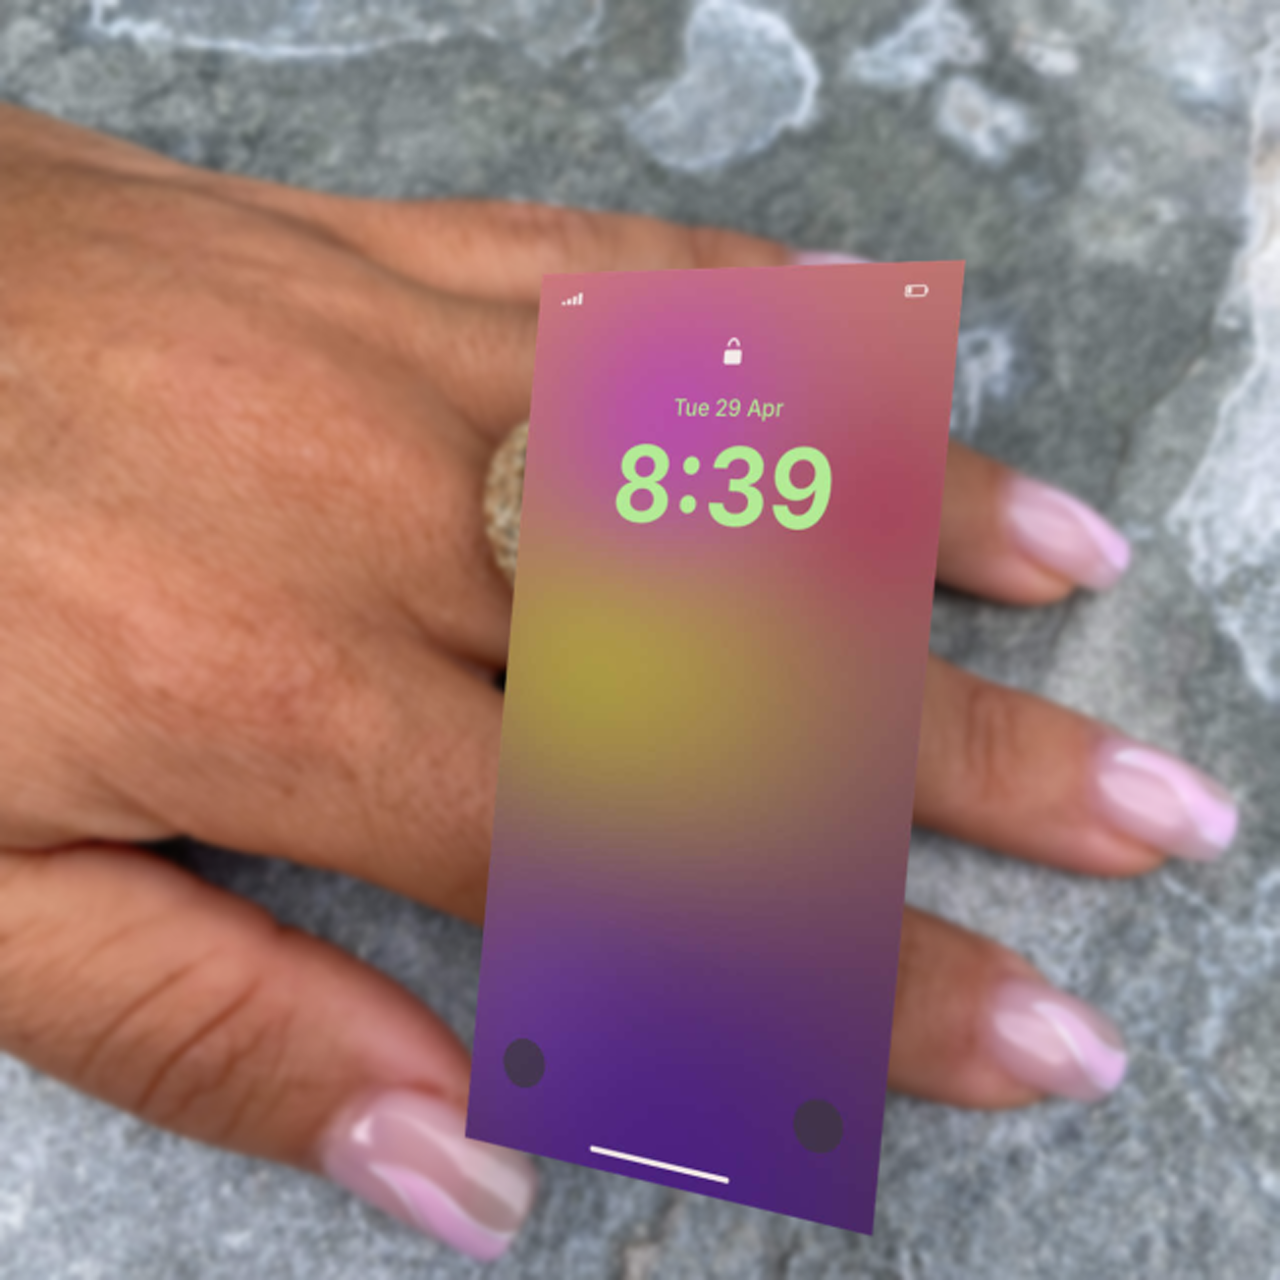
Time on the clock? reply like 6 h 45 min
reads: 8 h 39 min
